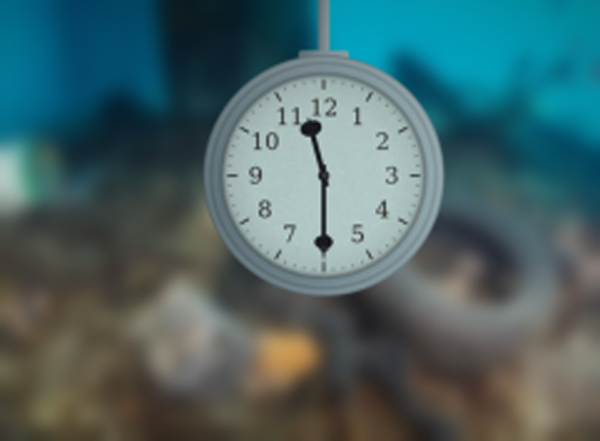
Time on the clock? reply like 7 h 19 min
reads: 11 h 30 min
